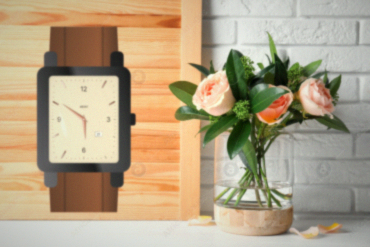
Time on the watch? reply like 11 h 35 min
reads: 5 h 51 min
